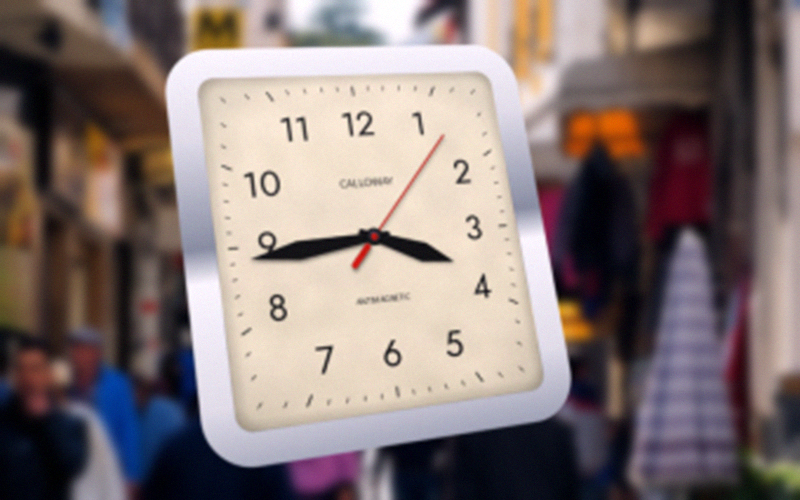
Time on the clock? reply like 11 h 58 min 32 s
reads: 3 h 44 min 07 s
